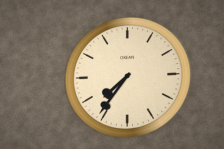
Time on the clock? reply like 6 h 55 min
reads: 7 h 36 min
